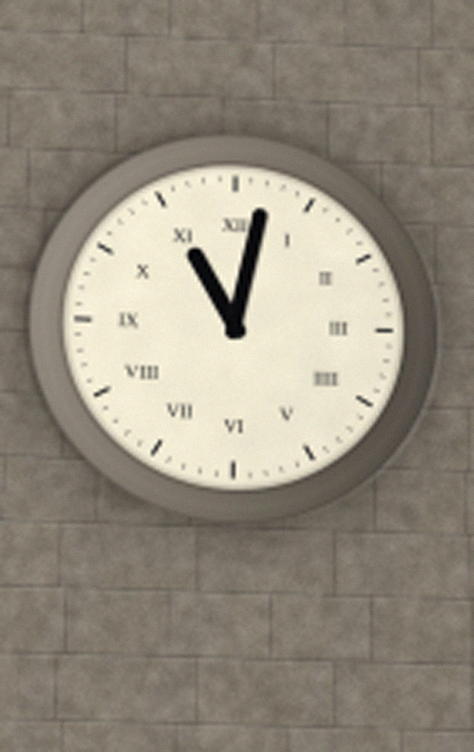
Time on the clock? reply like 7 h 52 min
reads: 11 h 02 min
